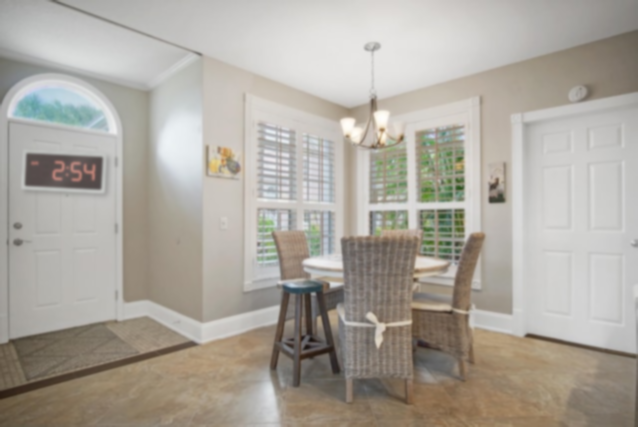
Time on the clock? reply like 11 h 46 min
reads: 2 h 54 min
